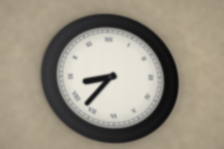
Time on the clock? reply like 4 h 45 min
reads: 8 h 37 min
